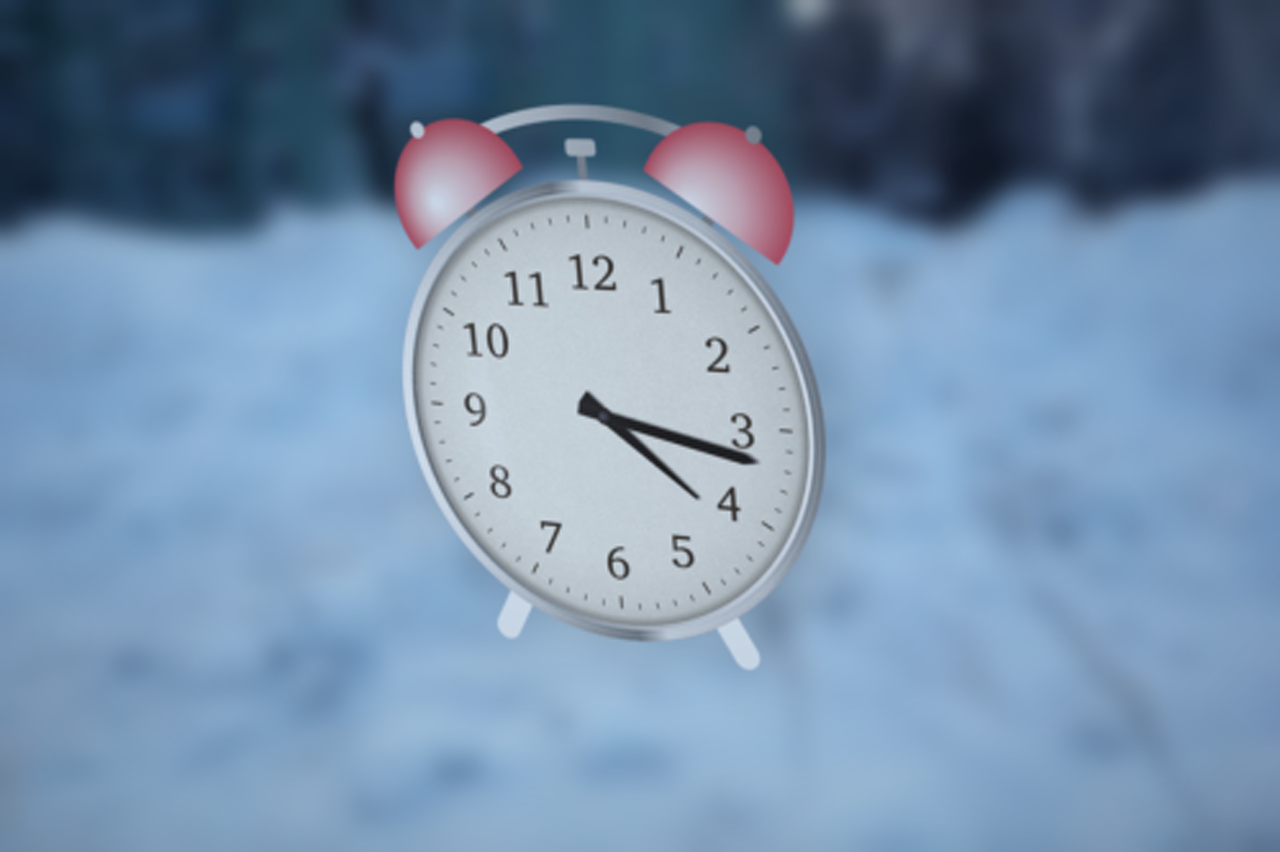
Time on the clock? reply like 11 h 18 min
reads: 4 h 17 min
